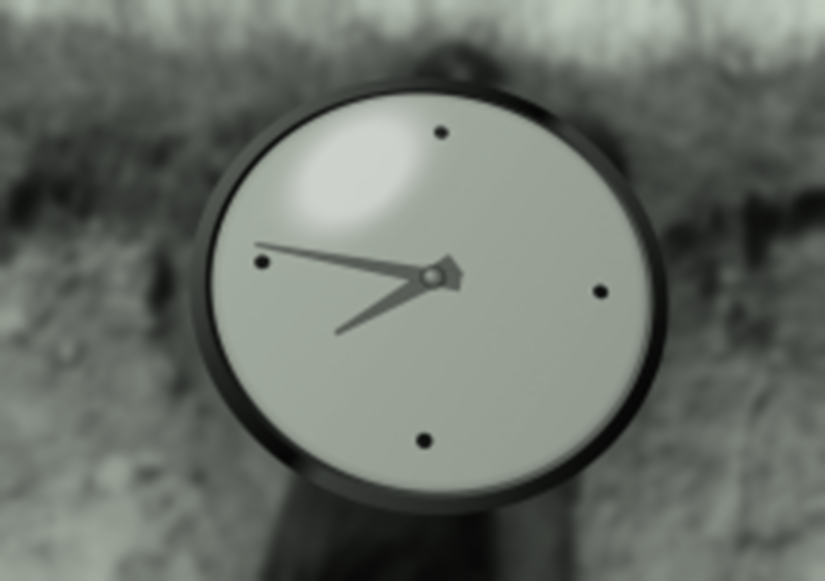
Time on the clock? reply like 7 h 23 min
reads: 7 h 46 min
